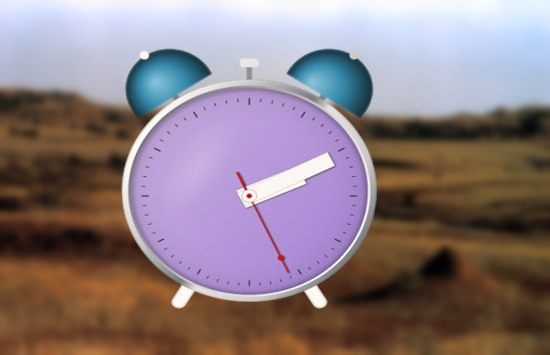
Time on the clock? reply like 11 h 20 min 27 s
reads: 2 h 10 min 26 s
